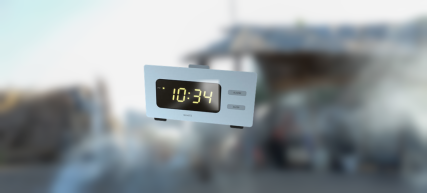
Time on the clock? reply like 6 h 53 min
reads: 10 h 34 min
